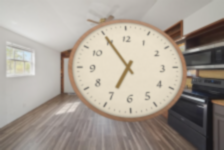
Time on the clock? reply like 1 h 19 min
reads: 6 h 55 min
